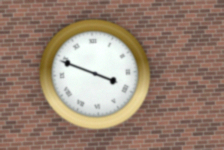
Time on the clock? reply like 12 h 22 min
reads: 3 h 49 min
